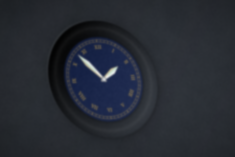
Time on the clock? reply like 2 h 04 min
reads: 1 h 53 min
